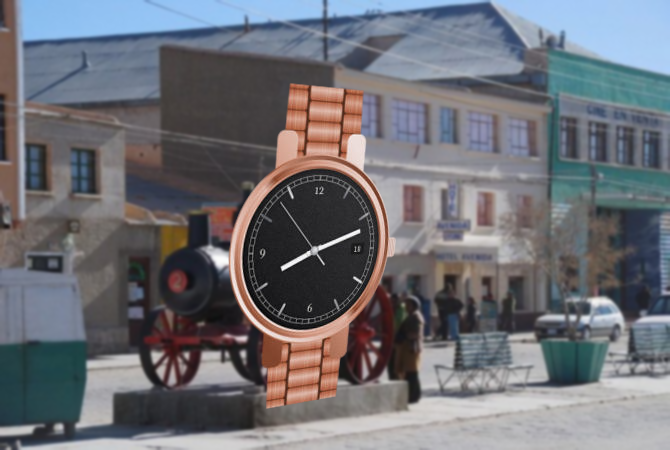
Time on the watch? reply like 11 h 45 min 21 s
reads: 8 h 11 min 53 s
